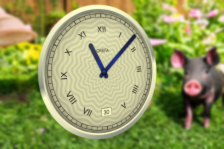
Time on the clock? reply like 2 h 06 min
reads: 11 h 08 min
